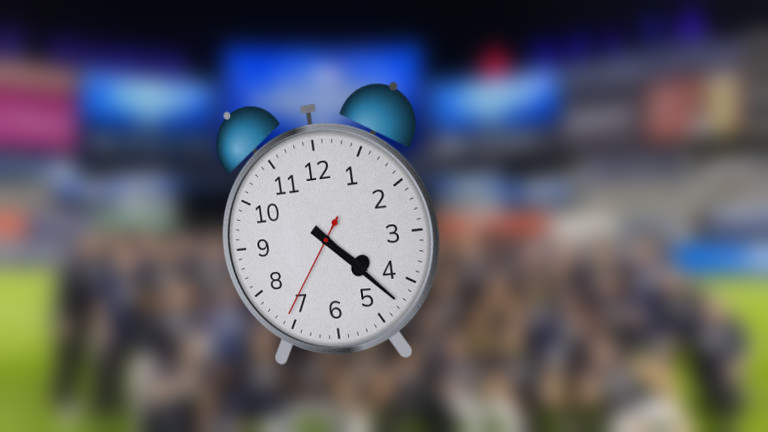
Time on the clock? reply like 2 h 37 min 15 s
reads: 4 h 22 min 36 s
